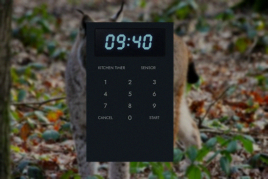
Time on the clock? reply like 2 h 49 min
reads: 9 h 40 min
